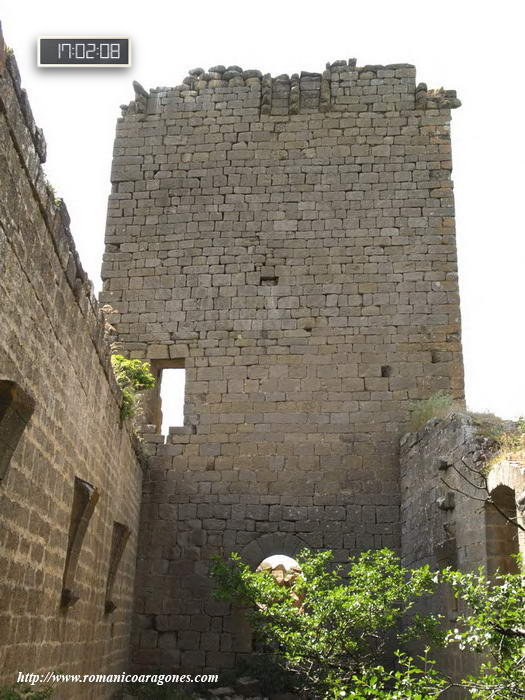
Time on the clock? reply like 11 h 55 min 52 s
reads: 17 h 02 min 08 s
